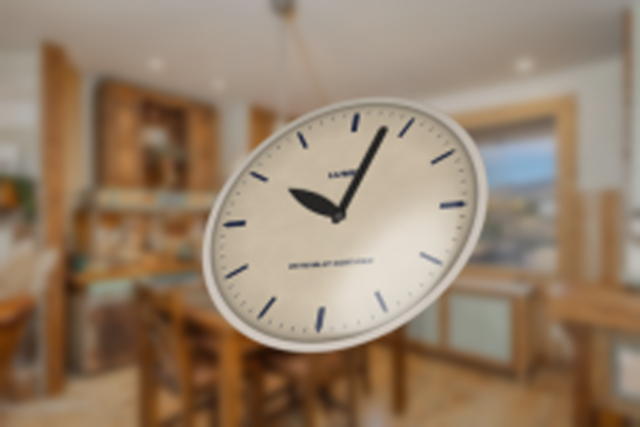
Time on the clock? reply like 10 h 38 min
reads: 10 h 03 min
